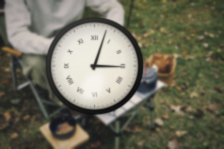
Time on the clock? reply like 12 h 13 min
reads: 3 h 03 min
